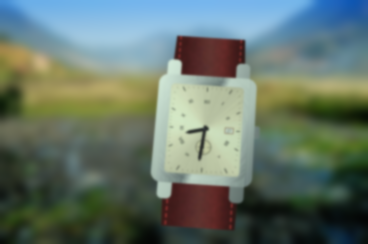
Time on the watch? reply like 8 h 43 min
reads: 8 h 31 min
